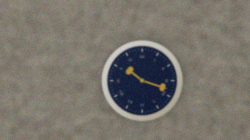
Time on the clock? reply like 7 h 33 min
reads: 10 h 18 min
